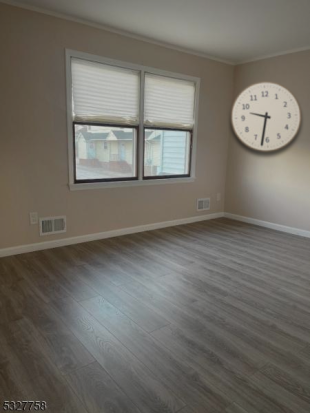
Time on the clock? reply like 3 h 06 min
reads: 9 h 32 min
